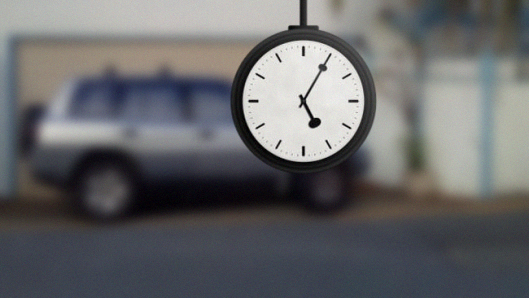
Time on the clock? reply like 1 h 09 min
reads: 5 h 05 min
